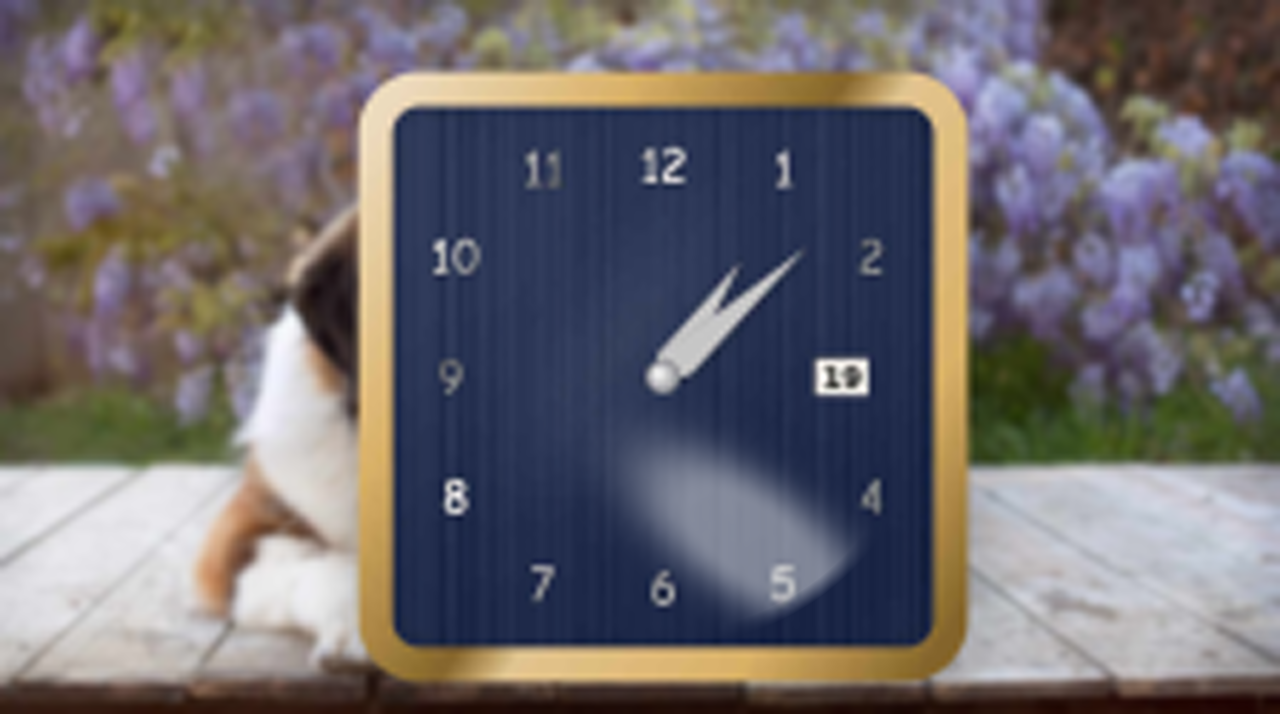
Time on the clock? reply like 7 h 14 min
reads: 1 h 08 min
